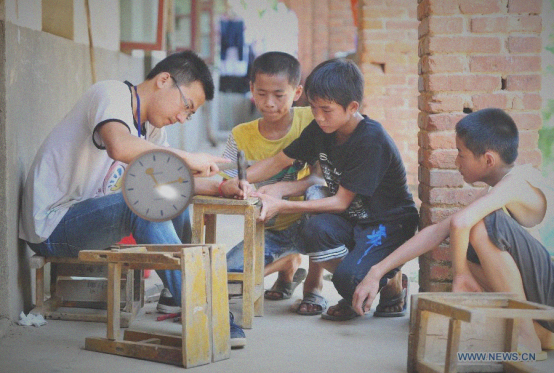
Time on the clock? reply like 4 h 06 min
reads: 11 h 14 min
